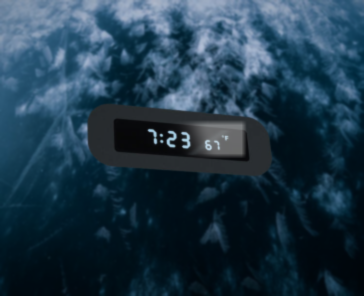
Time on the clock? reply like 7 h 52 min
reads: 7 h 23 min
